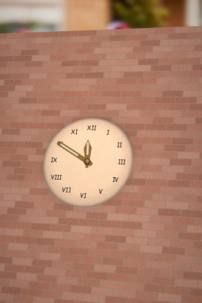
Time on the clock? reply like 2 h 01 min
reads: 11 h 50 min
